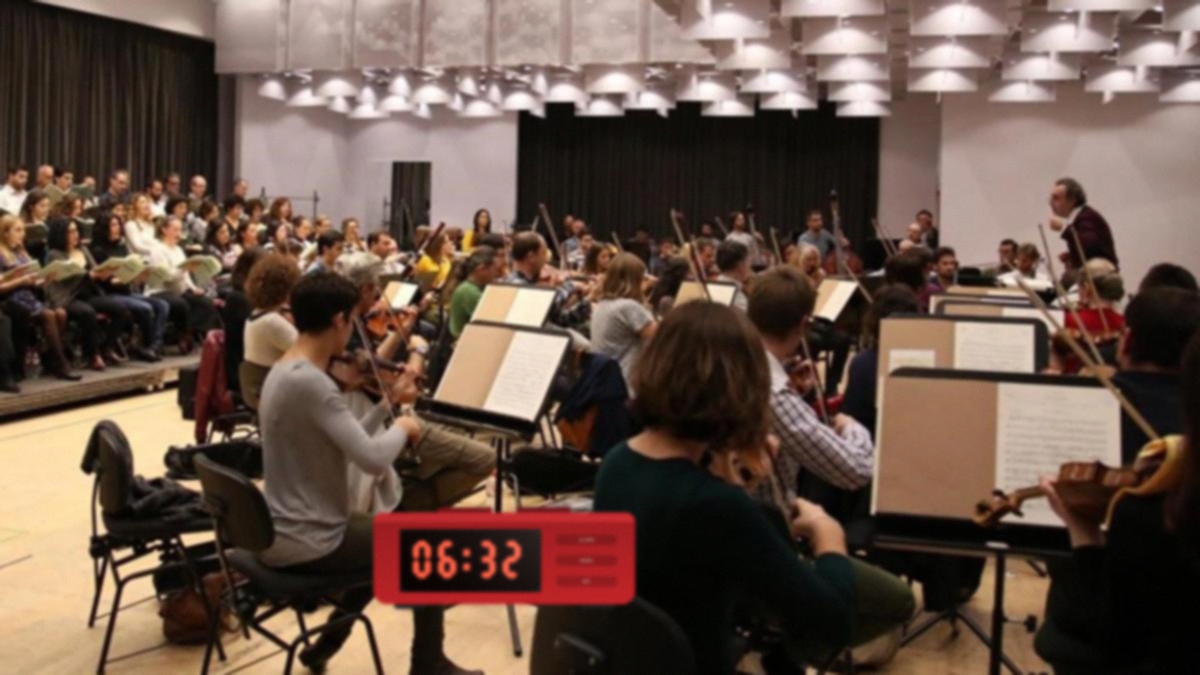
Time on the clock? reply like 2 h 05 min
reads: 6 h 32 min
